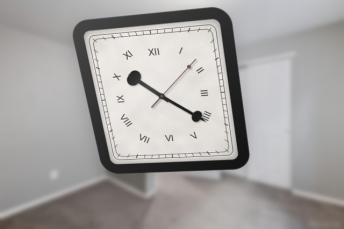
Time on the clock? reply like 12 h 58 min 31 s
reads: 10 h 21 min 08 s
